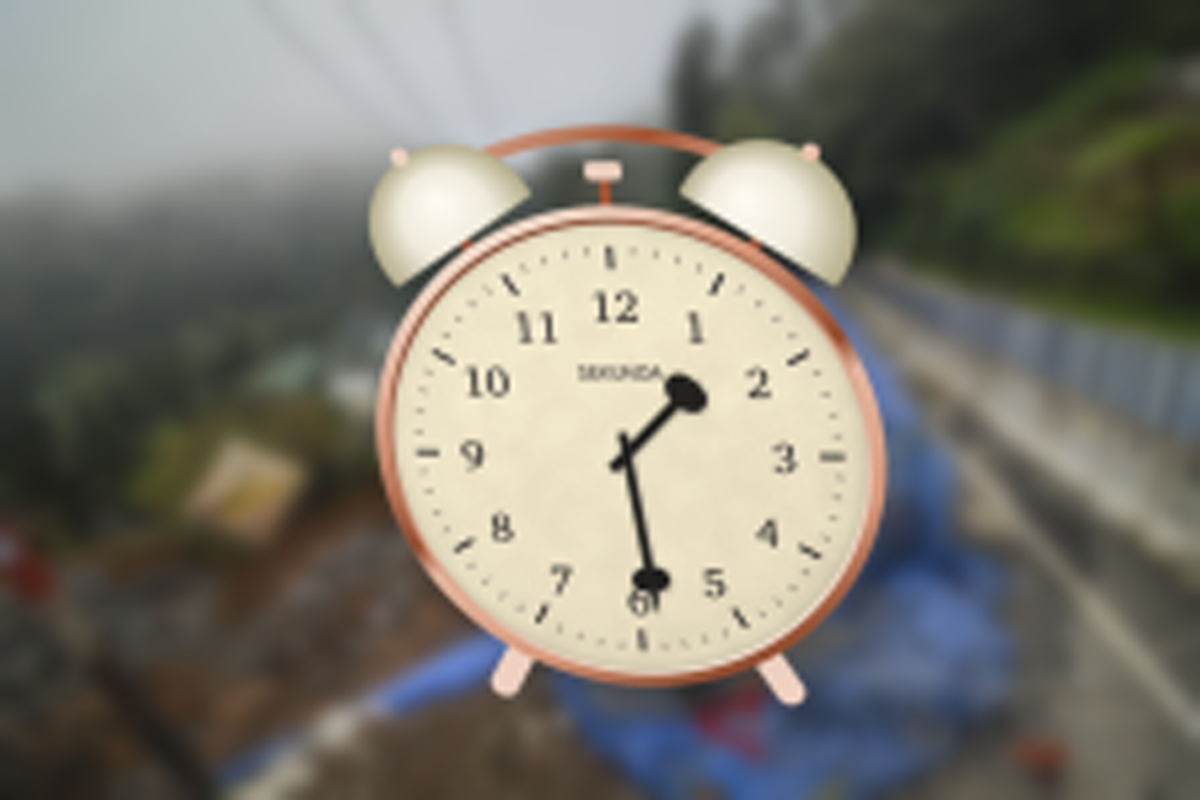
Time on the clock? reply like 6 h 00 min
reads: 1 h 29 min
